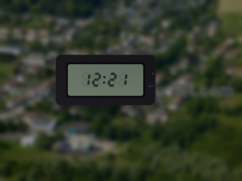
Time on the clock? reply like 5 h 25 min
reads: 12 h 21 min
